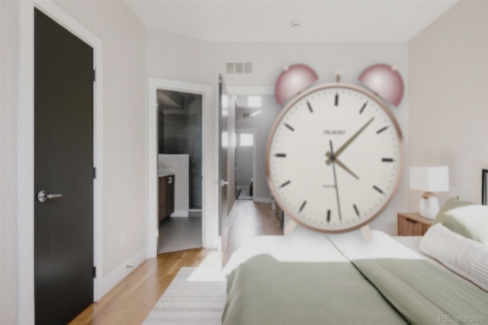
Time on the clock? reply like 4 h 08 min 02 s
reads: 4 h 07 min 28 s
